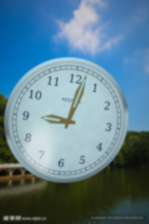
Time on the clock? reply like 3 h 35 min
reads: 9 h 02 min
